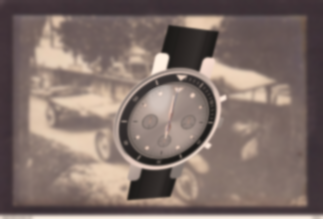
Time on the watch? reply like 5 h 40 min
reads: 5 h 59 min
